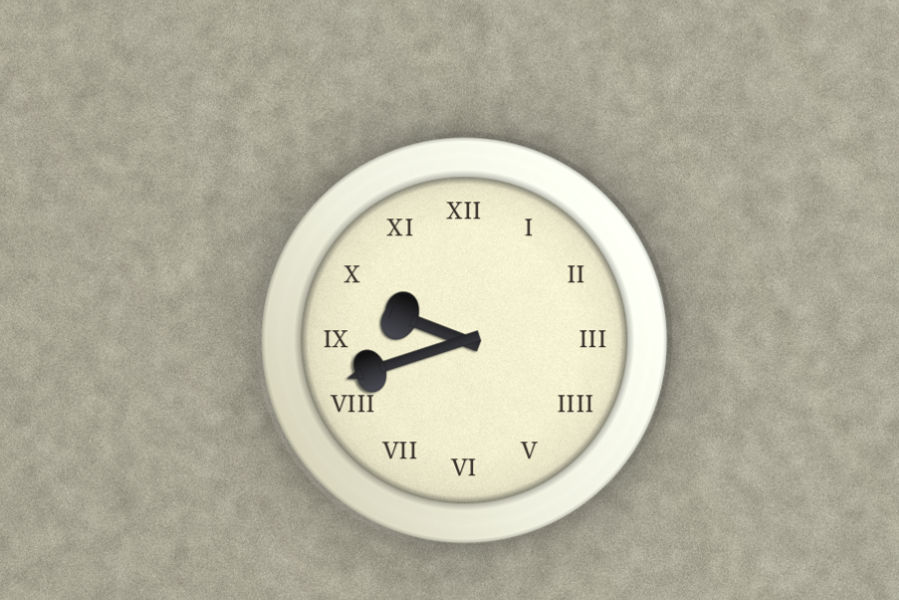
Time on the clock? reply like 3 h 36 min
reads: 9 h 42 min
